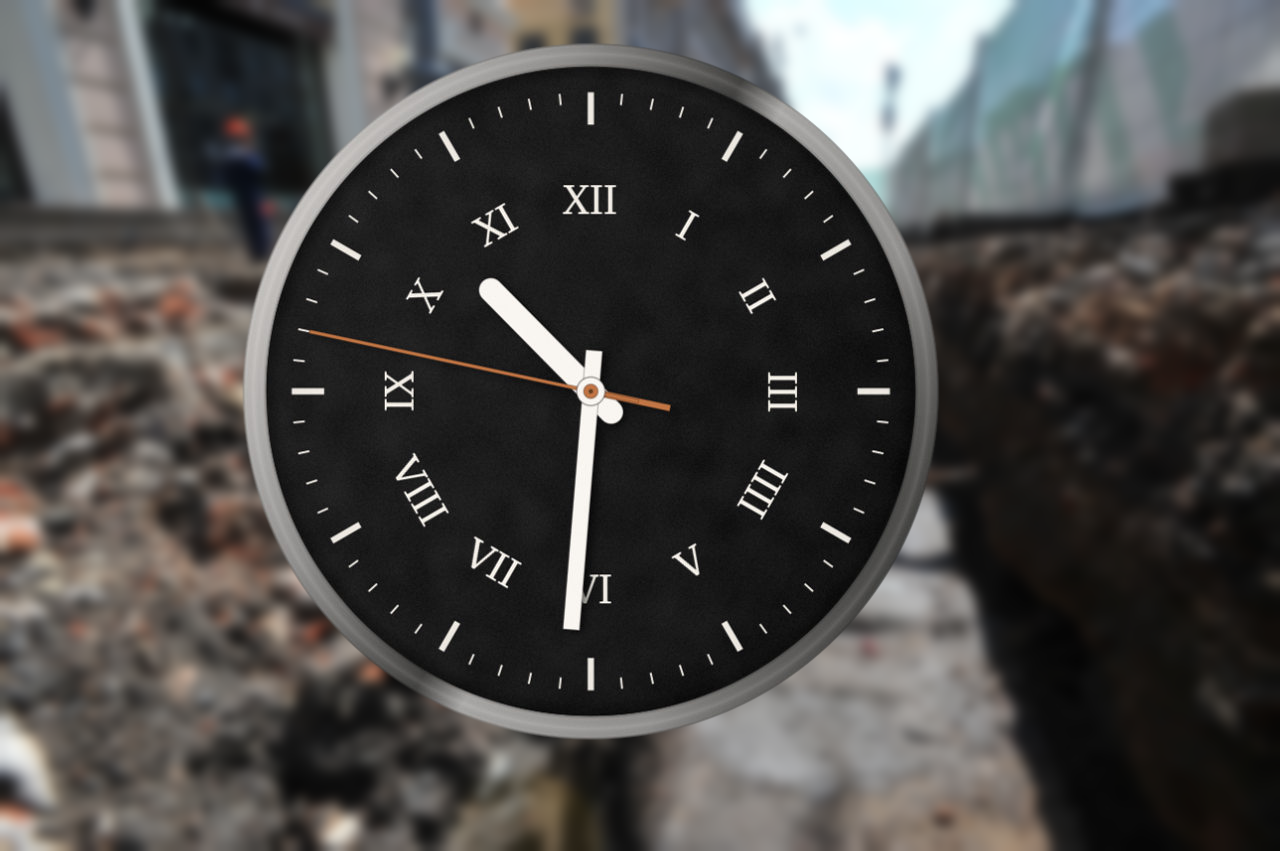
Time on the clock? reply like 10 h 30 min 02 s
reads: 10 h 30 min 47 s
